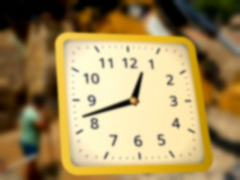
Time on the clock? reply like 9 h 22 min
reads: 12 h 42 min
